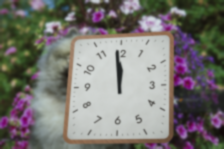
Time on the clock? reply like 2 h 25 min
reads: 11 h 59 min
